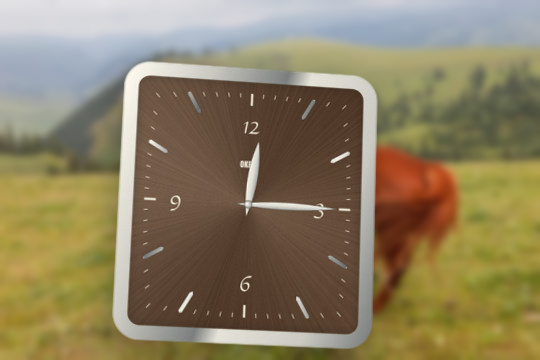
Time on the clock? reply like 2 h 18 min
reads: 12 h 15 min
